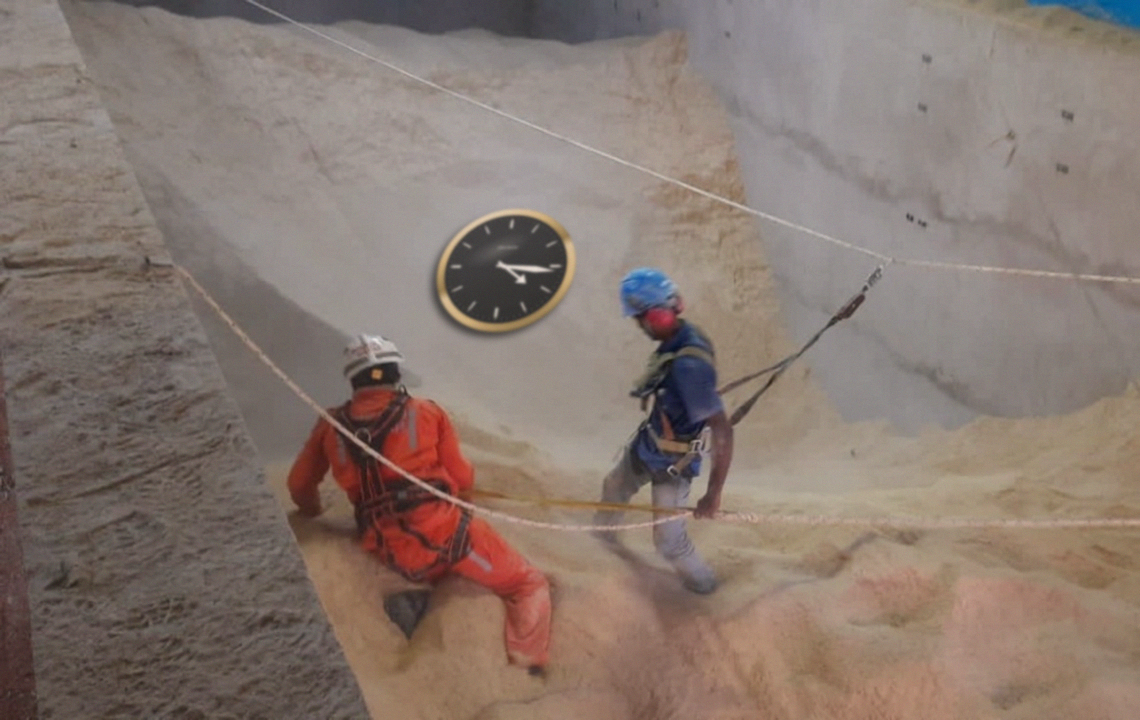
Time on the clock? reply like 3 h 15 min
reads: 4 h 16 min
